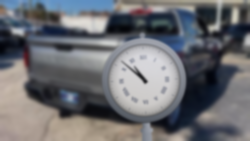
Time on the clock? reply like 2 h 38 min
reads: 10 h 52 min
